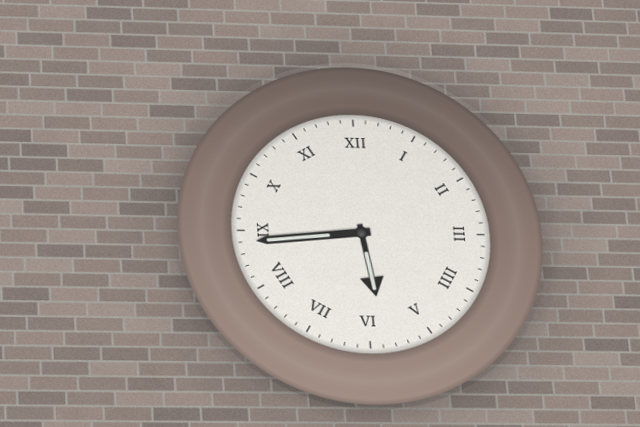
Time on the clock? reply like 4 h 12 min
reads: 5 h 44 min
